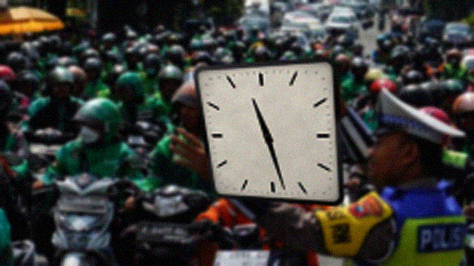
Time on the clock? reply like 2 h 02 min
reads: 11 h 28 min
